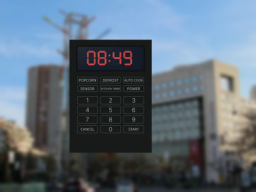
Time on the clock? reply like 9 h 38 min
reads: 8 h 49 min
